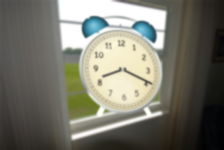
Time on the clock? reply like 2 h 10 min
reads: 8 h 19 min
